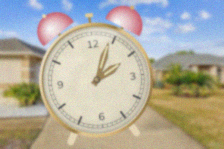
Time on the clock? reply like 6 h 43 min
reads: 2 h 04 min
